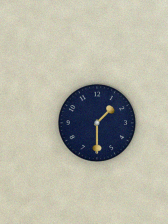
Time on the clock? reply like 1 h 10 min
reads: 1 h 30 min
